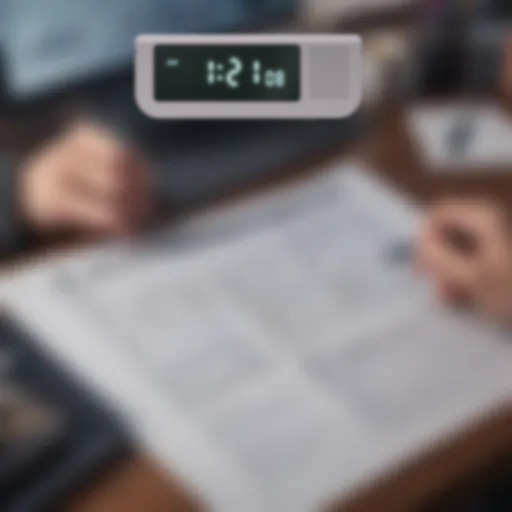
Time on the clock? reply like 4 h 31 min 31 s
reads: 1 h 21 min 08 s
